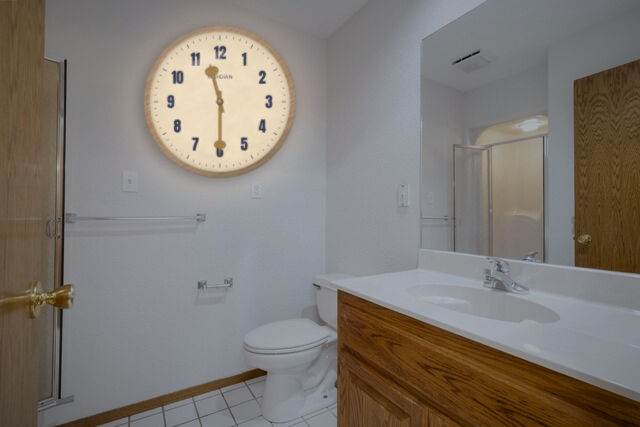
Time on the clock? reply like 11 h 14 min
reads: 11 h 30 min
